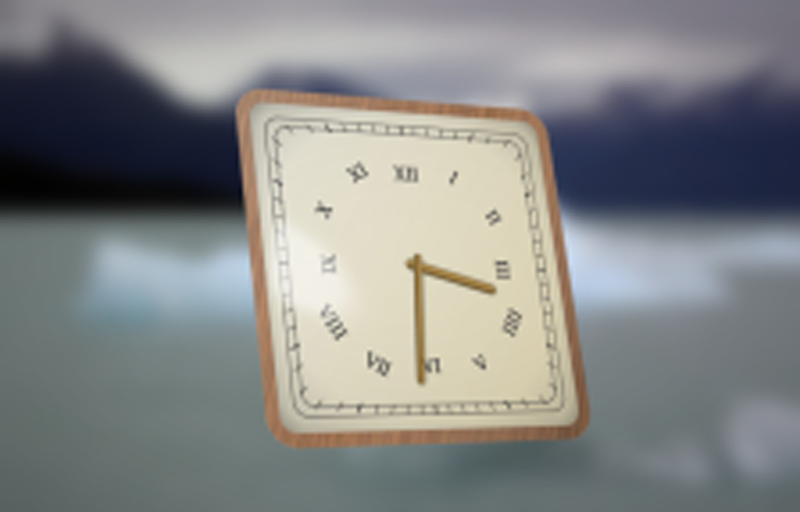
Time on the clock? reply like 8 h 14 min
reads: 3 h 31 min
